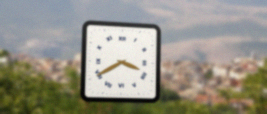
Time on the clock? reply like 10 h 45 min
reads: 3 h 40 min
